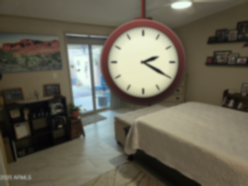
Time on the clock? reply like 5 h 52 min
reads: 2 h 20 min
